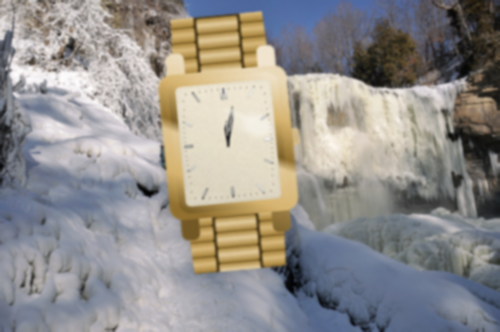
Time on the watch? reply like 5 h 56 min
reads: 12 h 02 min
